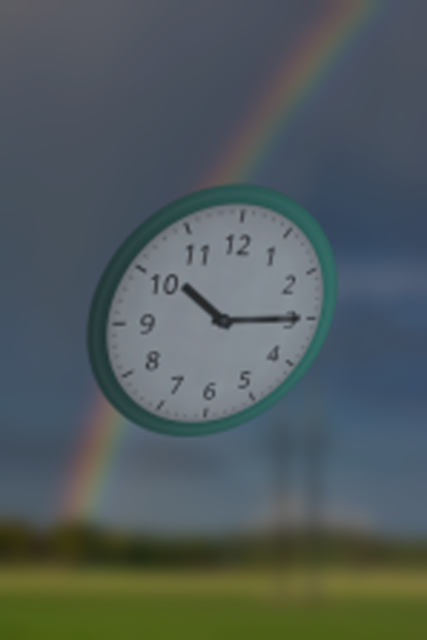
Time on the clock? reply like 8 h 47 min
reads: 10 h 15 min
